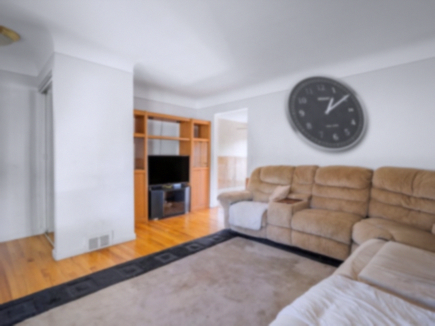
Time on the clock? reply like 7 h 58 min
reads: 1 h 10 min
